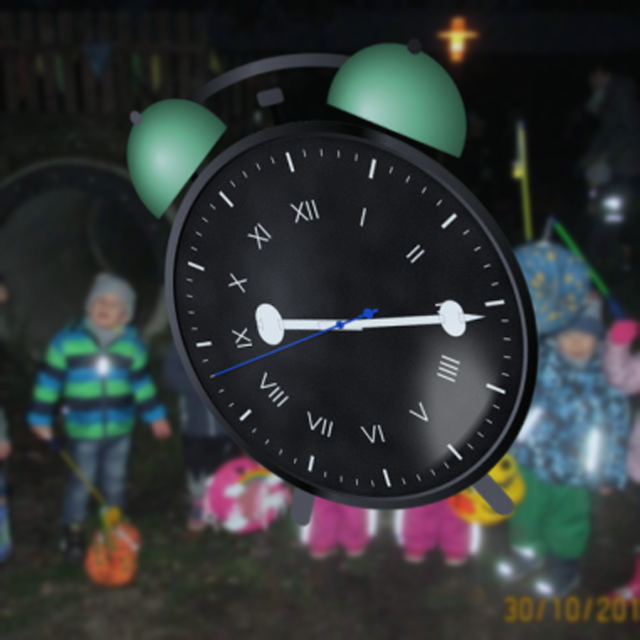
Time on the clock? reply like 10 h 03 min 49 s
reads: 9 h 15 min 43 s
